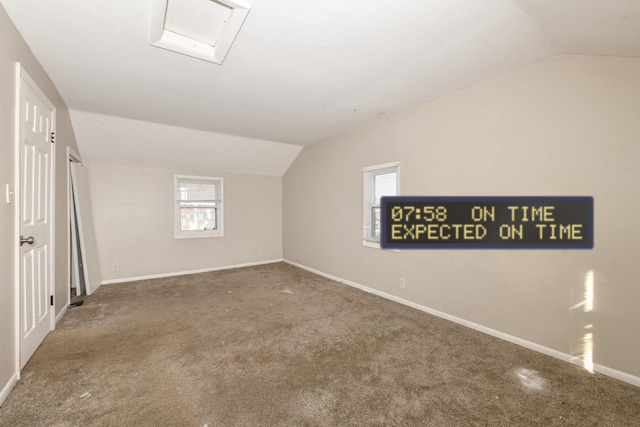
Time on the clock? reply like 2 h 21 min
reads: 7 h 58 min
